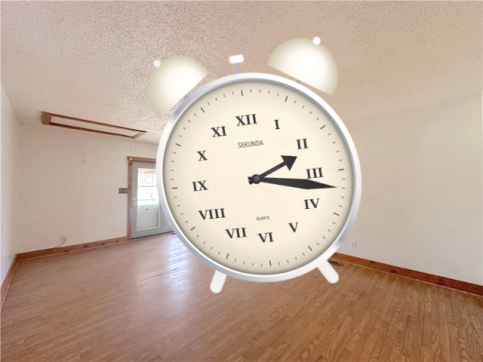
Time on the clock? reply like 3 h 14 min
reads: 2 h 17 min
